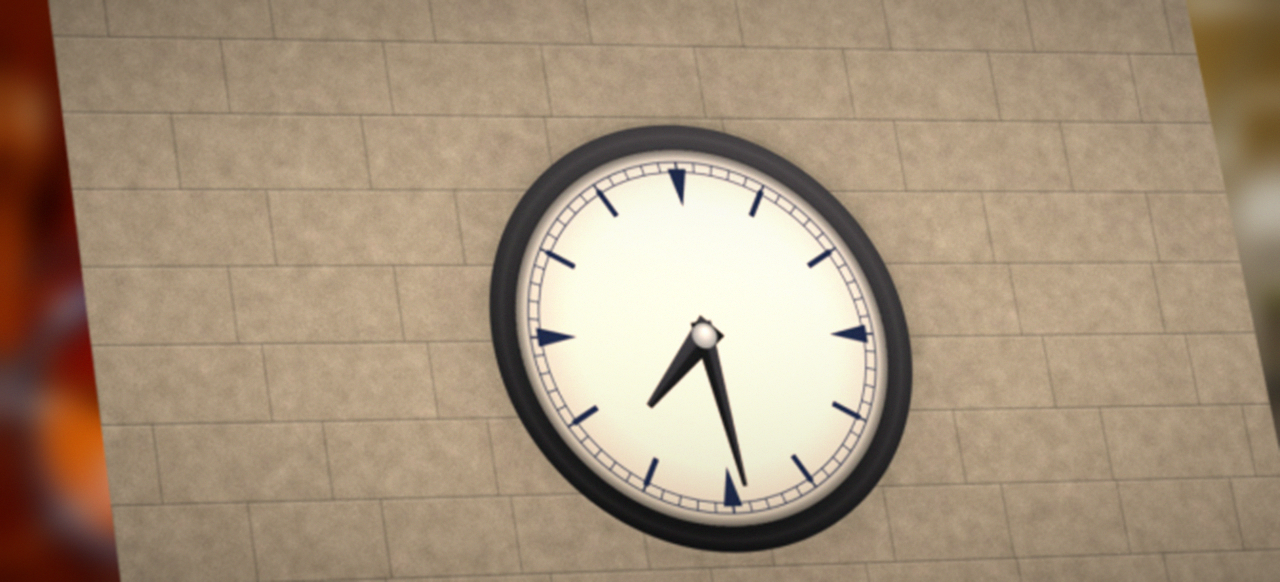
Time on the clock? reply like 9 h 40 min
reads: 7 h 29 min
